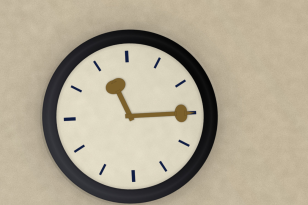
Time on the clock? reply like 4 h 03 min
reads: 11 h 15 min
